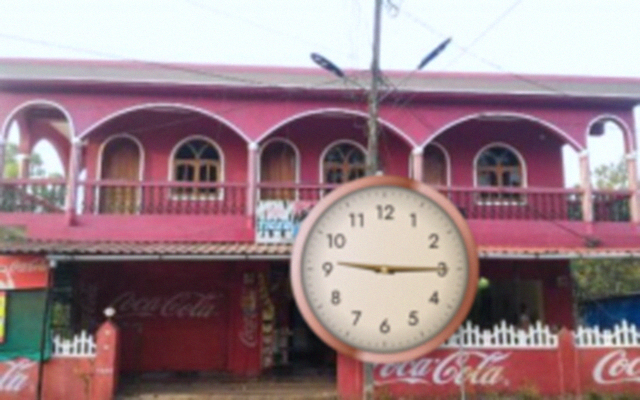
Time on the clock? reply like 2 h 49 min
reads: 9 h 15 min
